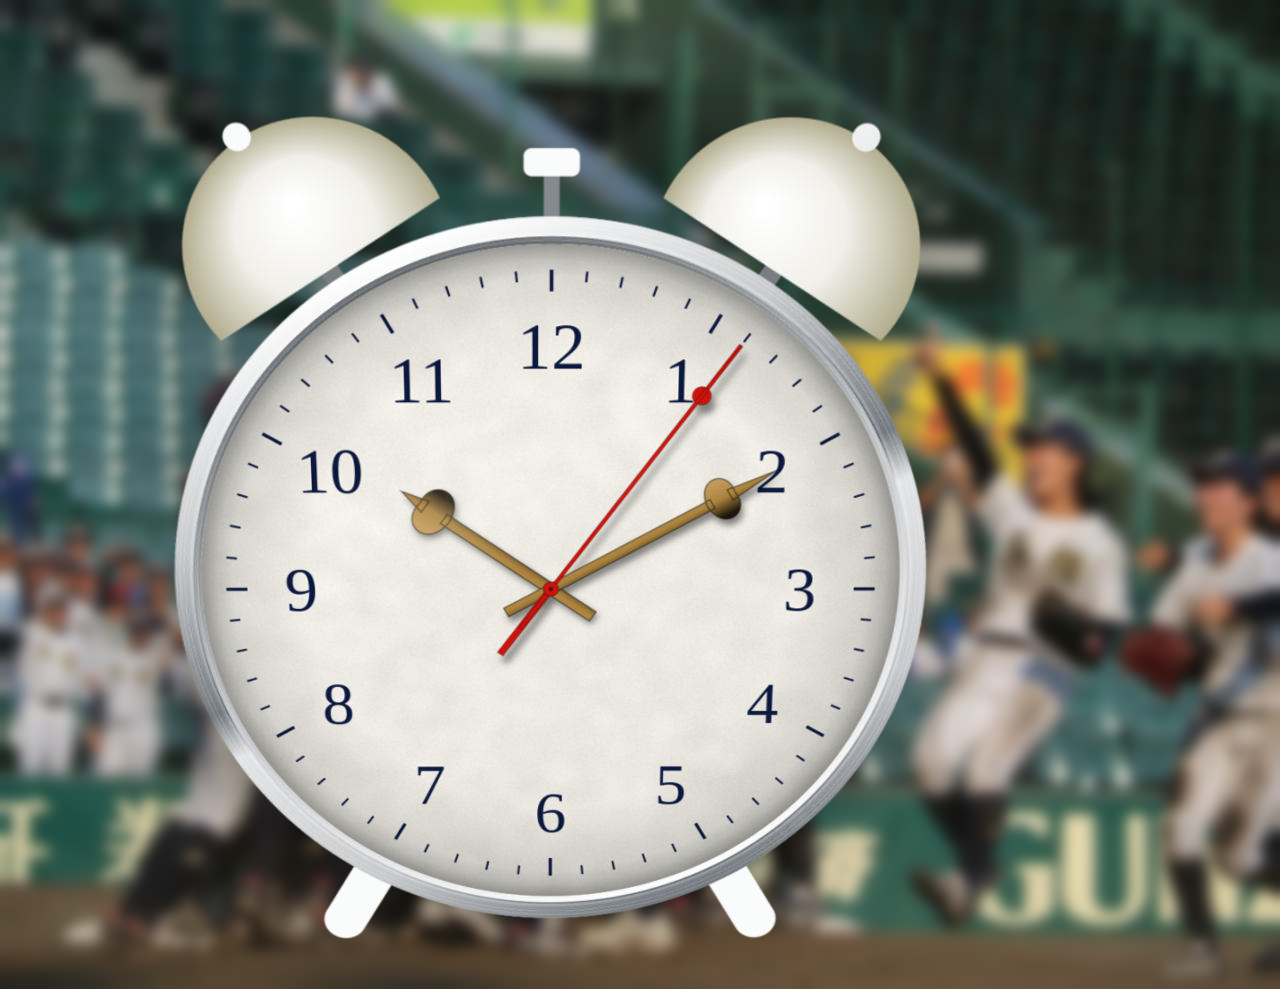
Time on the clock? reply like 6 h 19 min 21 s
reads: 10 h 10 min 06 s
